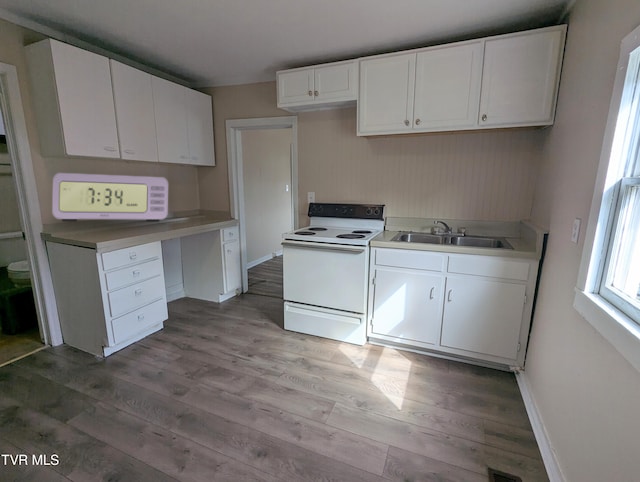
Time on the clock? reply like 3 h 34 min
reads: 7 h 34 min
